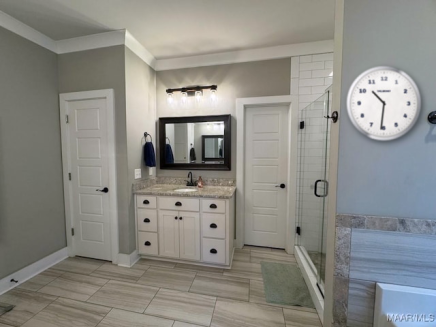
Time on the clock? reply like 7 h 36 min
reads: 10 h 31 min
